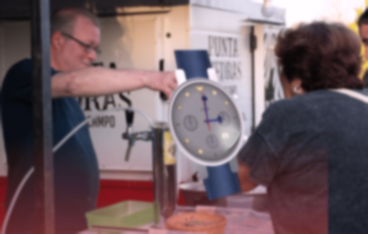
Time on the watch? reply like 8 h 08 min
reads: 3 h 01 min
